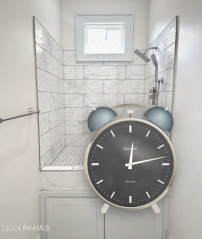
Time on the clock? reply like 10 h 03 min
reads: 12 h 13 min
